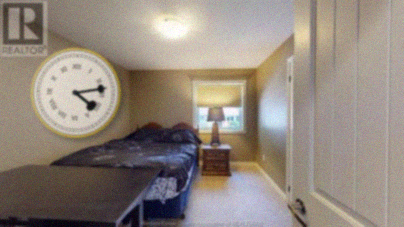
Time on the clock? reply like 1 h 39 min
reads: 4 h 13 min
